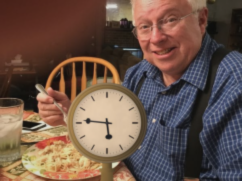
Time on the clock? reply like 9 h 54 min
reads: 5 h 46 min
